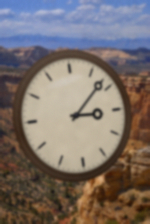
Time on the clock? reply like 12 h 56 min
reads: 3 h 08 min
